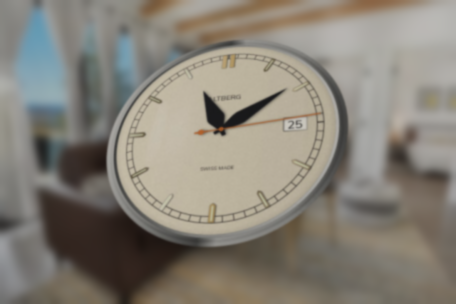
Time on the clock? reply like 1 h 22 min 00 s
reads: 11 h 09 min 14 s
